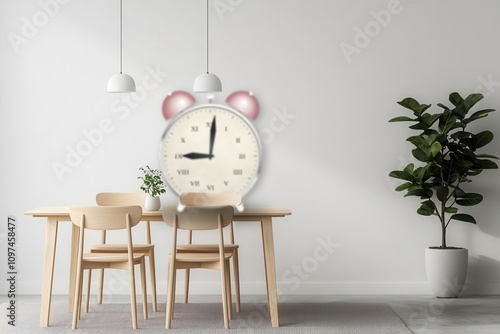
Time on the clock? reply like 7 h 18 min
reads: 9 h 01 min
